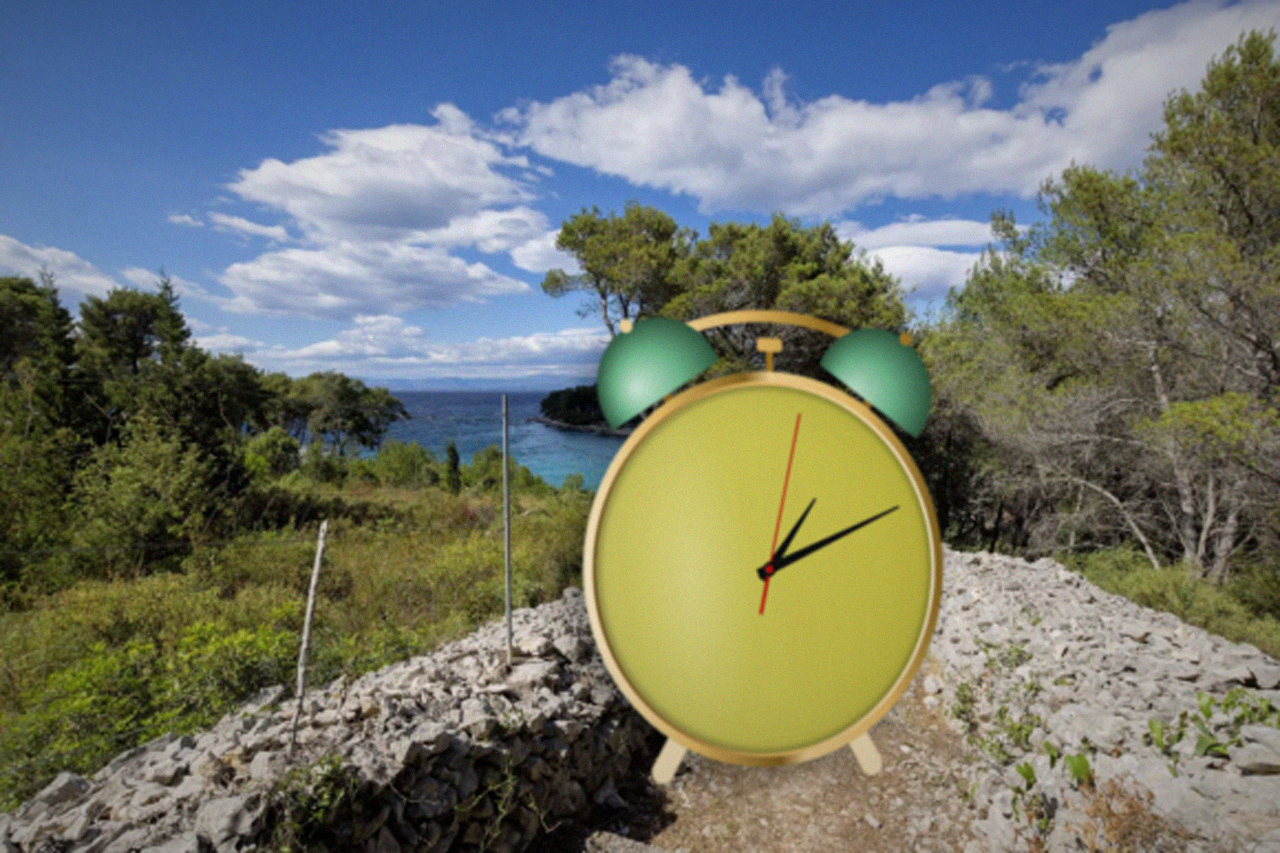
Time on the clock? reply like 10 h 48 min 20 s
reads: 1 h 11 min 02 s
